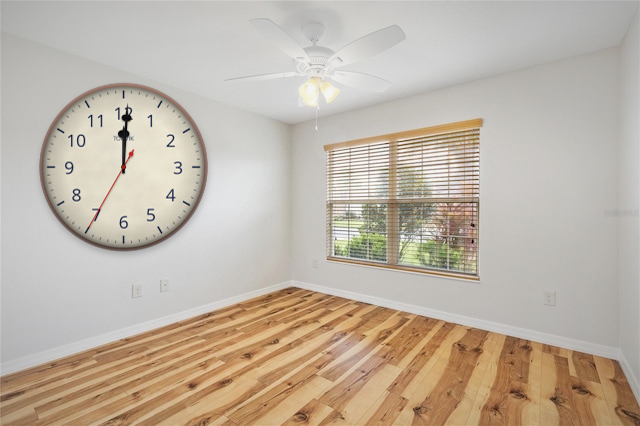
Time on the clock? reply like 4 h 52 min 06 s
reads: 12 h 00 min 35 s
